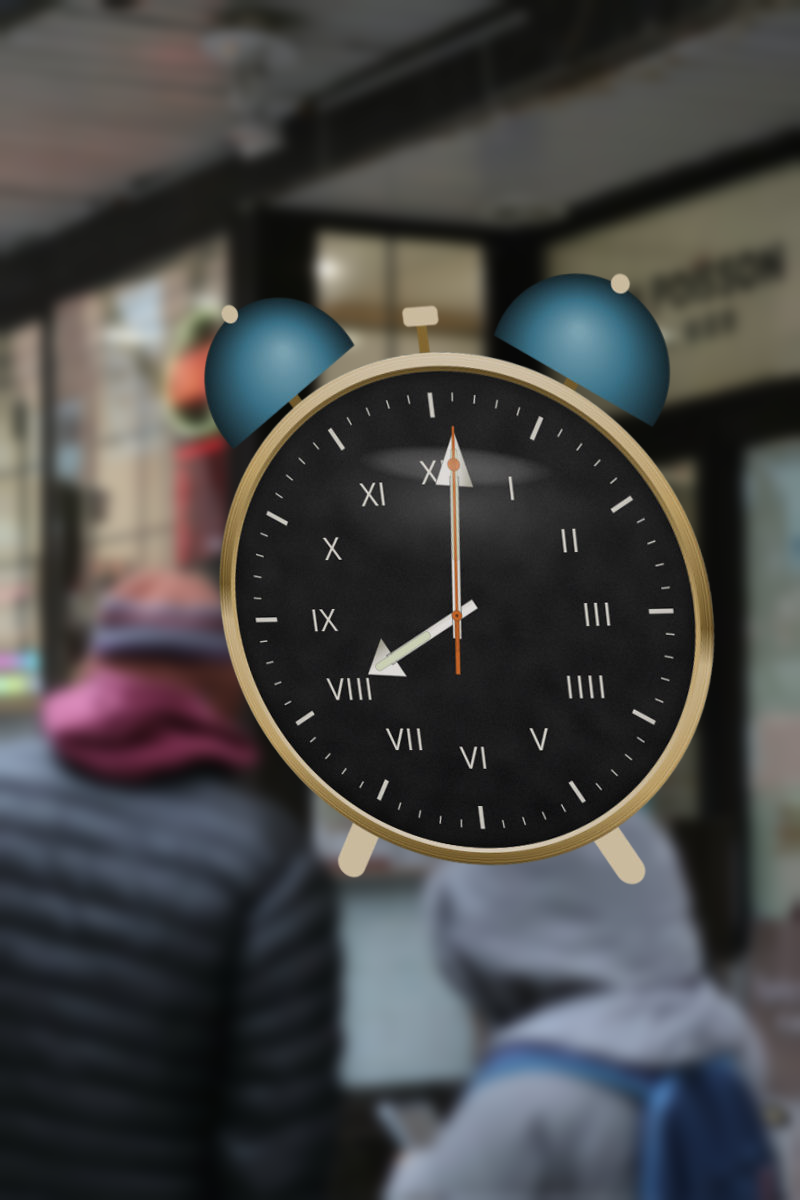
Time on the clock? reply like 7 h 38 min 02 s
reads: 8 h 01 min 01 s
